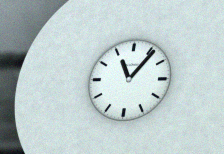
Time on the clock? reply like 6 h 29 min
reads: 11 h 06 min
